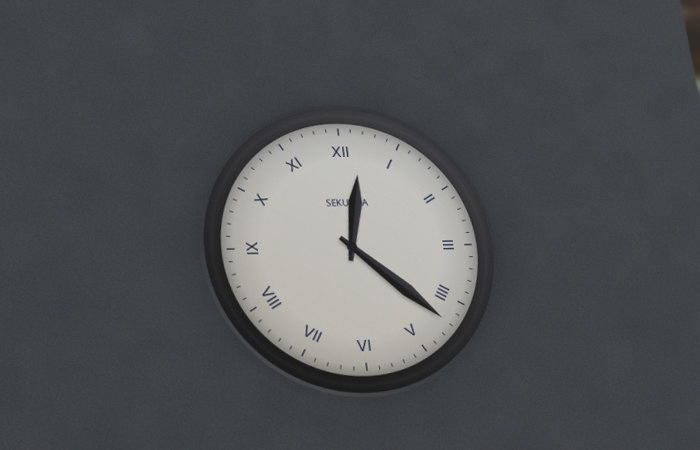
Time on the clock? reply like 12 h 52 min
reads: 12 h 22 min
